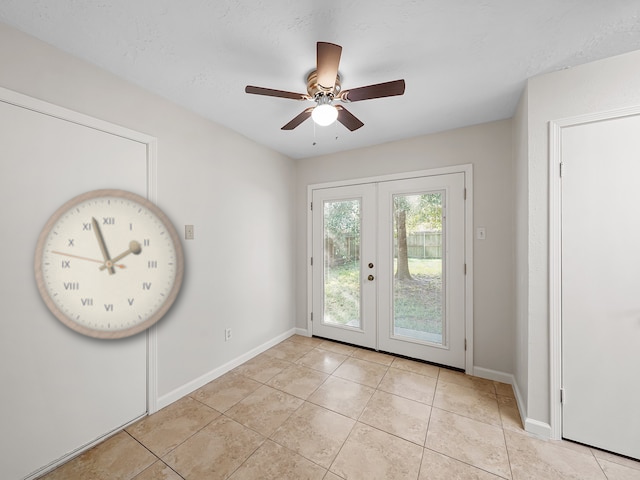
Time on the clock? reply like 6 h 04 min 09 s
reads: 1 h 56 min 47 s
